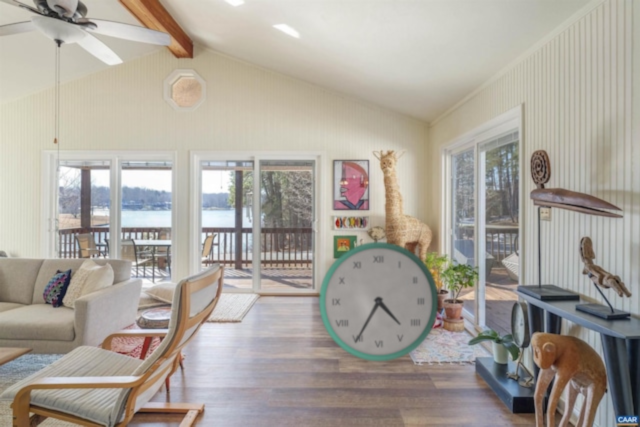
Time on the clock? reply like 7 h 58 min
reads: 4 h 35 min
